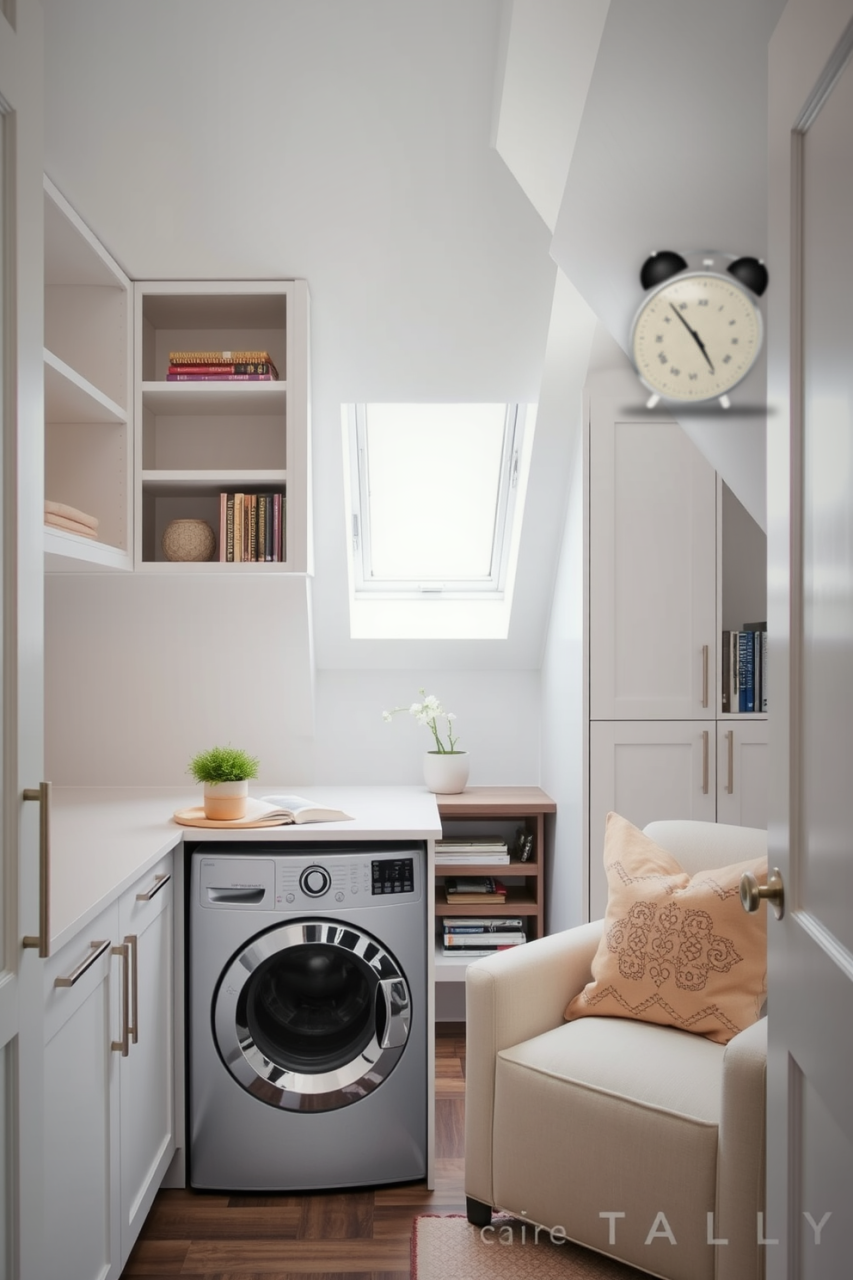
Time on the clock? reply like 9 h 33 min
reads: 4 h 53 min
